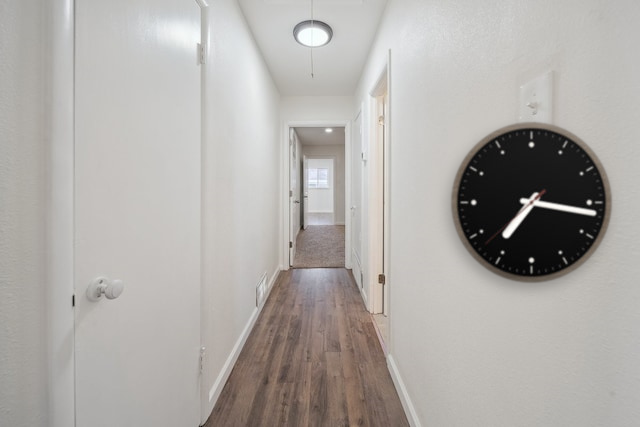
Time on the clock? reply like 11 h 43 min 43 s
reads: 7 h 16 min 38 s
